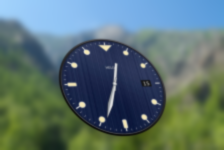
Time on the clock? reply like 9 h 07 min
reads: 12 h 34 min
